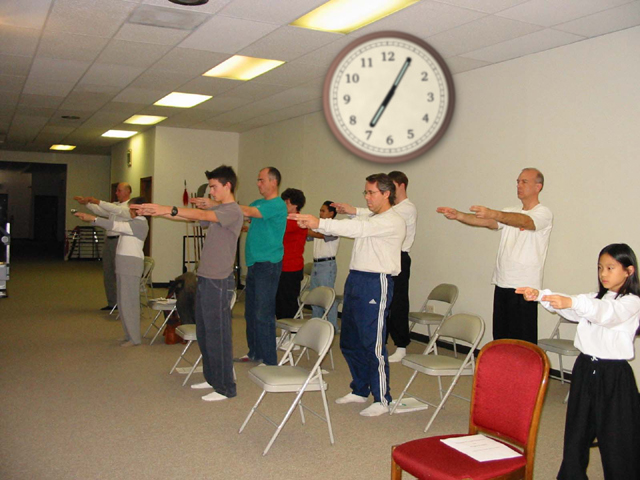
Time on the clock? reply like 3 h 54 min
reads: 7 h 05 min
